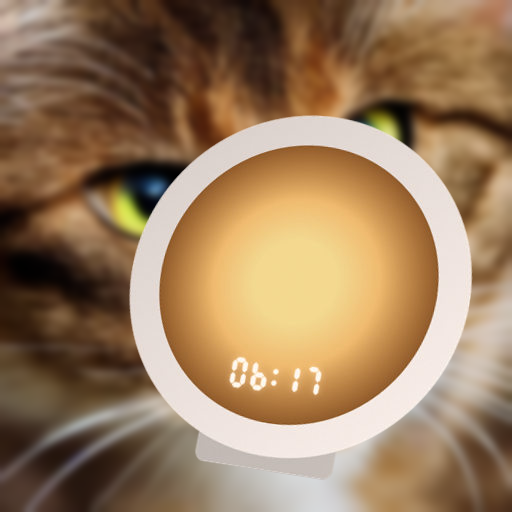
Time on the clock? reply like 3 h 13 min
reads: 6 h 17 min
